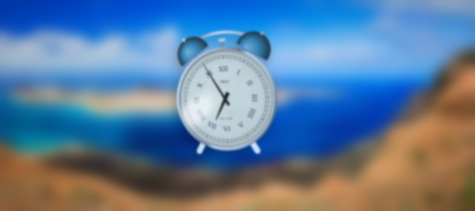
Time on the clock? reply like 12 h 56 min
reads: 6 h 55 min
